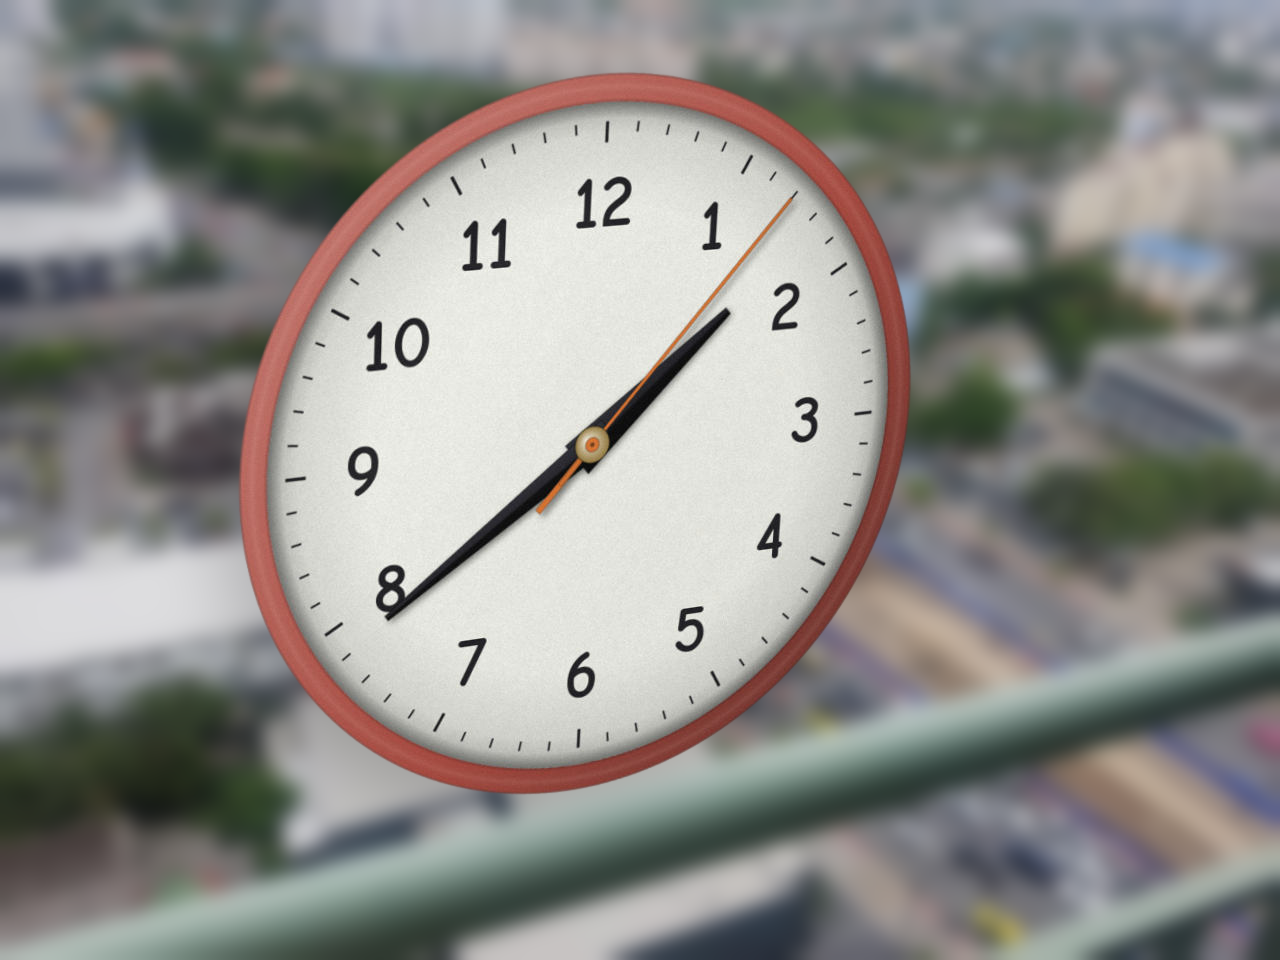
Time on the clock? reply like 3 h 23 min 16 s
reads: 1 h 39 min 07 s
